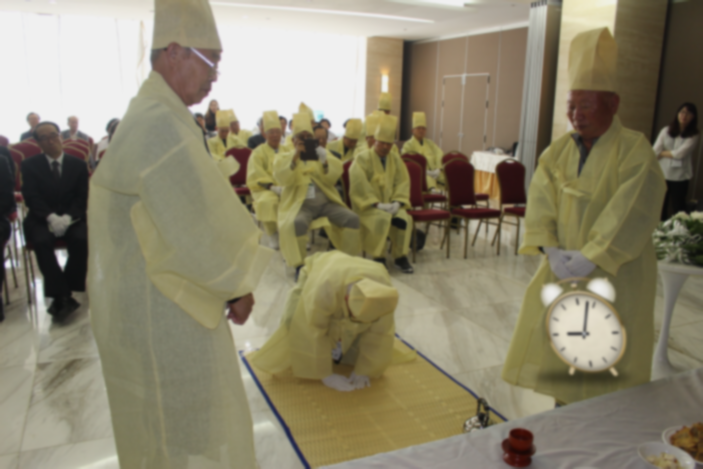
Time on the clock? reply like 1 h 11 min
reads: 9 h 03 min
